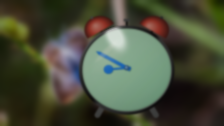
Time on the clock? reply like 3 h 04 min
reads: 8 h 50 min
